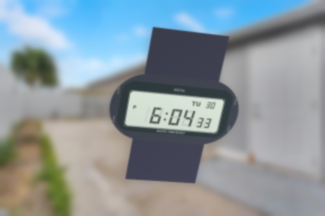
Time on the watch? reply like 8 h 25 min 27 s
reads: 6 h 04 min 33 s
